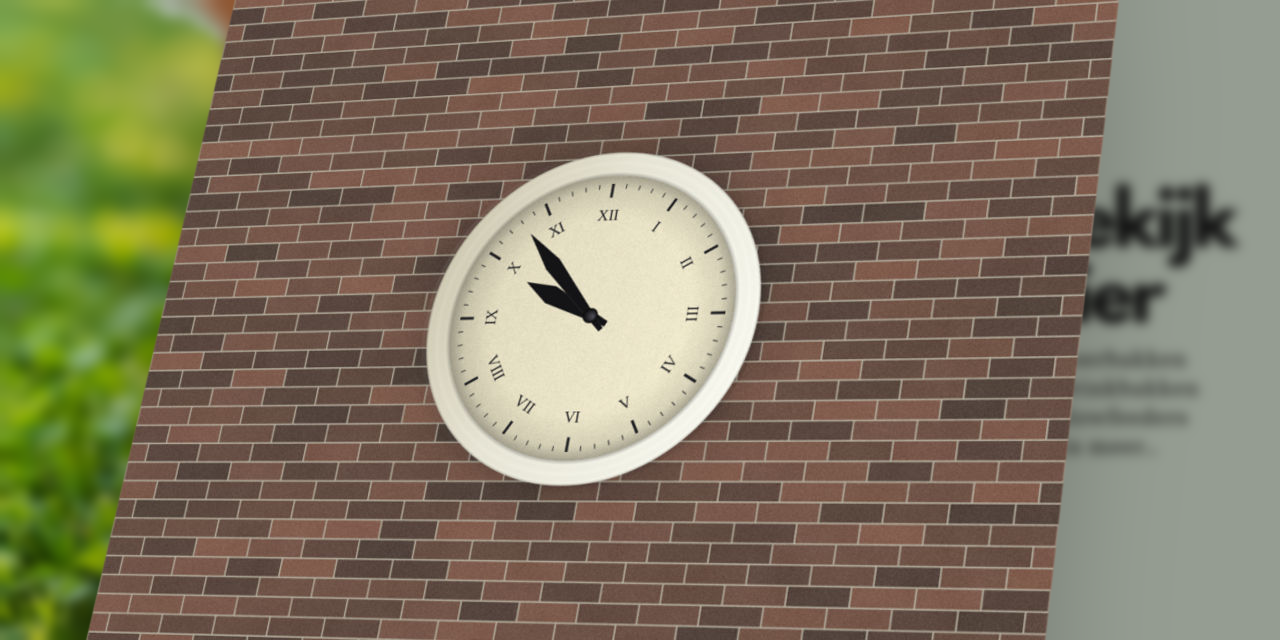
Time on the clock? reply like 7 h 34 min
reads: 9 h 53 min
